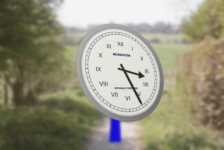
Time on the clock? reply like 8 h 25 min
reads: 3 h 26 min
